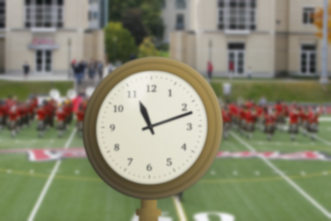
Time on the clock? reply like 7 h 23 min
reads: 11 h 12 min
